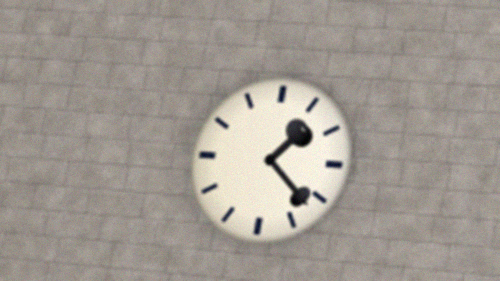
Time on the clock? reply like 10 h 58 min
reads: 1 h 22 min
